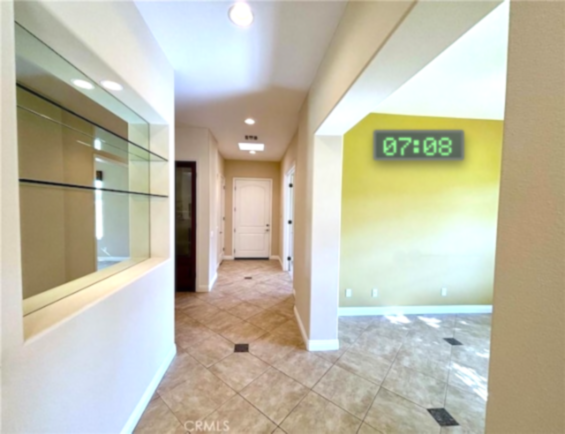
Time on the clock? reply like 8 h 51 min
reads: 7 h 08 min
